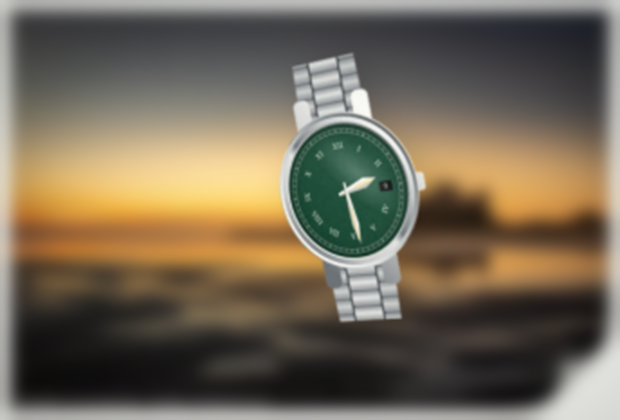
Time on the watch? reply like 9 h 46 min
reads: 2 h 29 min
